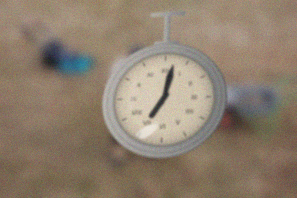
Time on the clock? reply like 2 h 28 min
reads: 7 h 02 min
